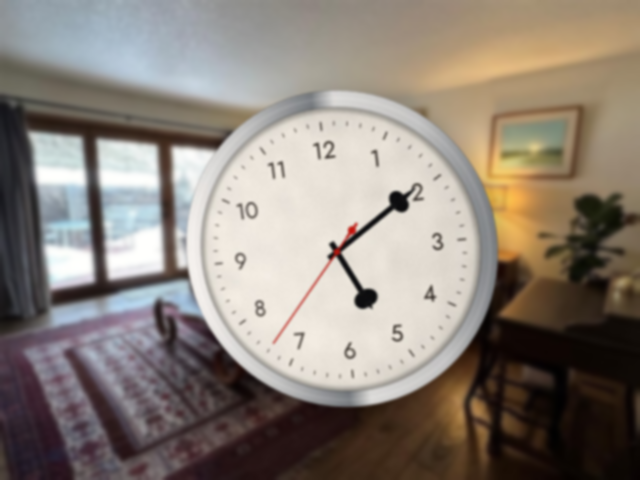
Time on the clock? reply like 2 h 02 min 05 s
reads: 5 h 09 min 37 s
